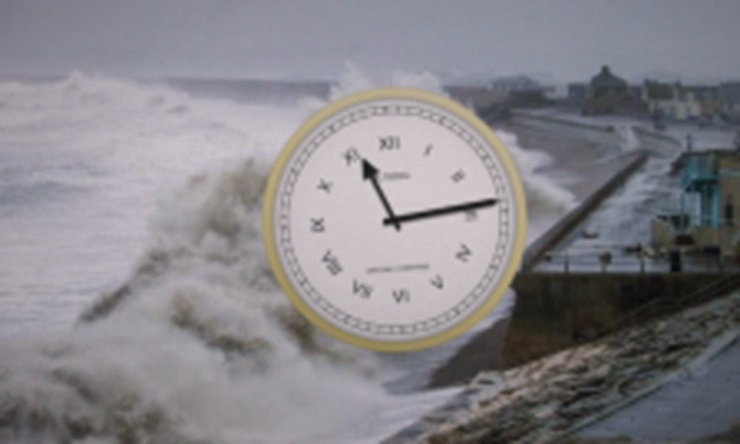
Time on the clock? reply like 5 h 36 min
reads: 11 h 14 min
